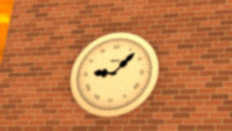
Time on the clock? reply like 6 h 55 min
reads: 9 h 07 min
